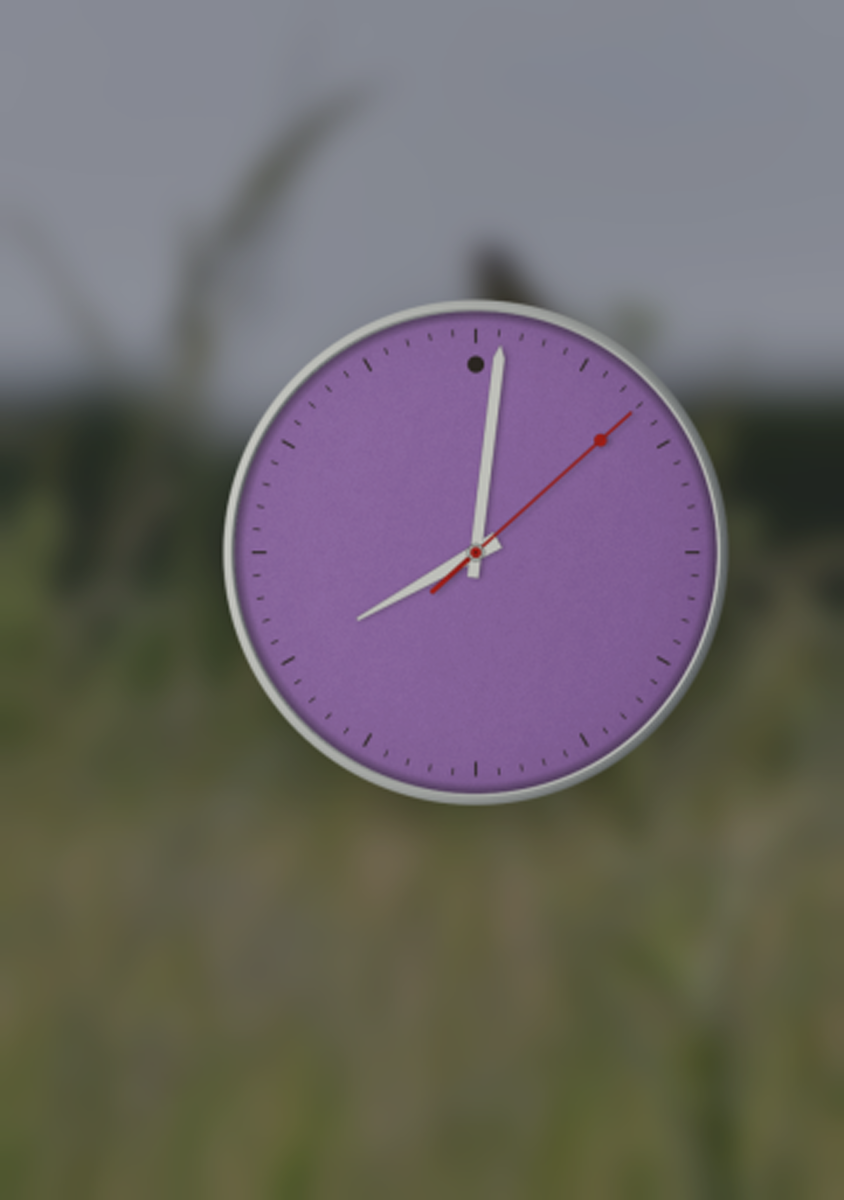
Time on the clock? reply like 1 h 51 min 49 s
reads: 8 h 01 min 08 s
